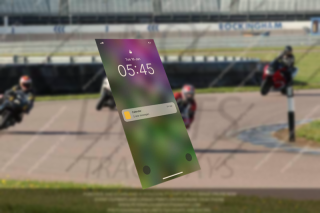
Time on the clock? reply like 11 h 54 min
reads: 5 h 45 min
